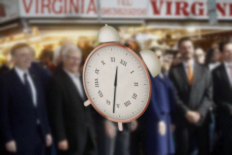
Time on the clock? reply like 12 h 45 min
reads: 11 h 27 min
